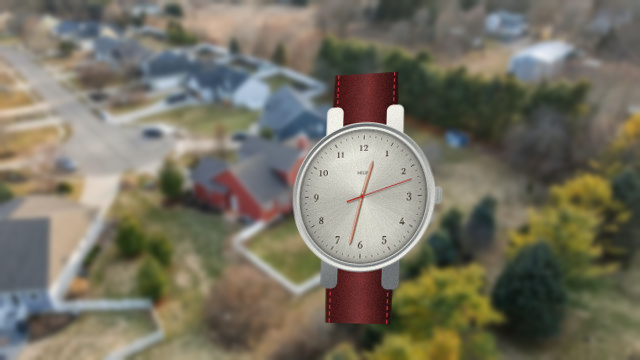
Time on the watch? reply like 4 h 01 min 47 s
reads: 12 h 32 min 12 s
